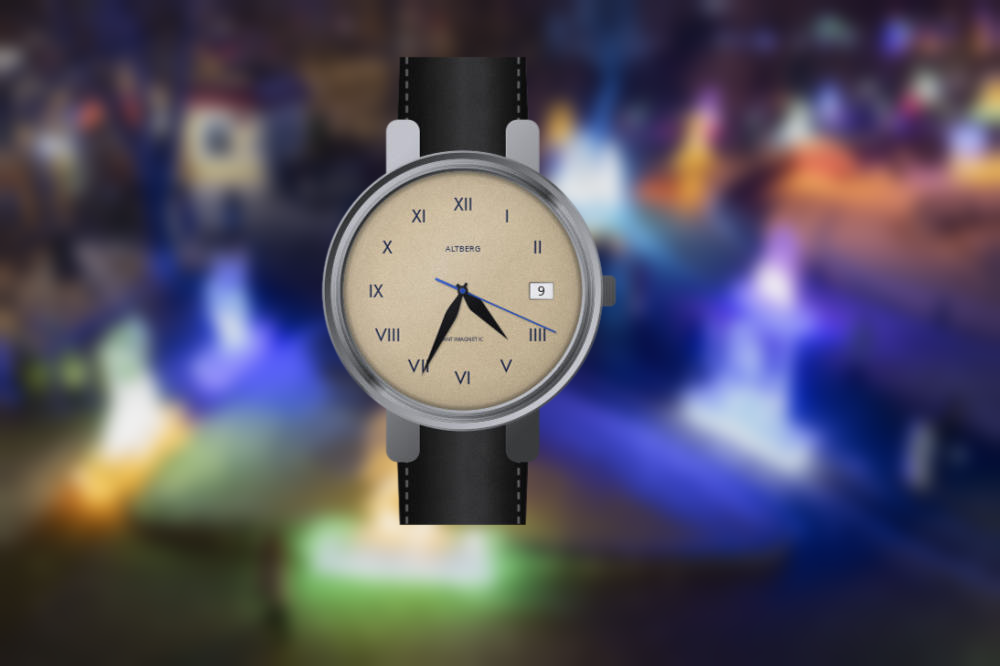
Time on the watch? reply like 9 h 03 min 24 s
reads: 4 h 34 min 19 s
